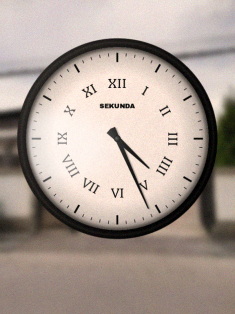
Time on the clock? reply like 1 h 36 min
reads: 4 h 26 min
